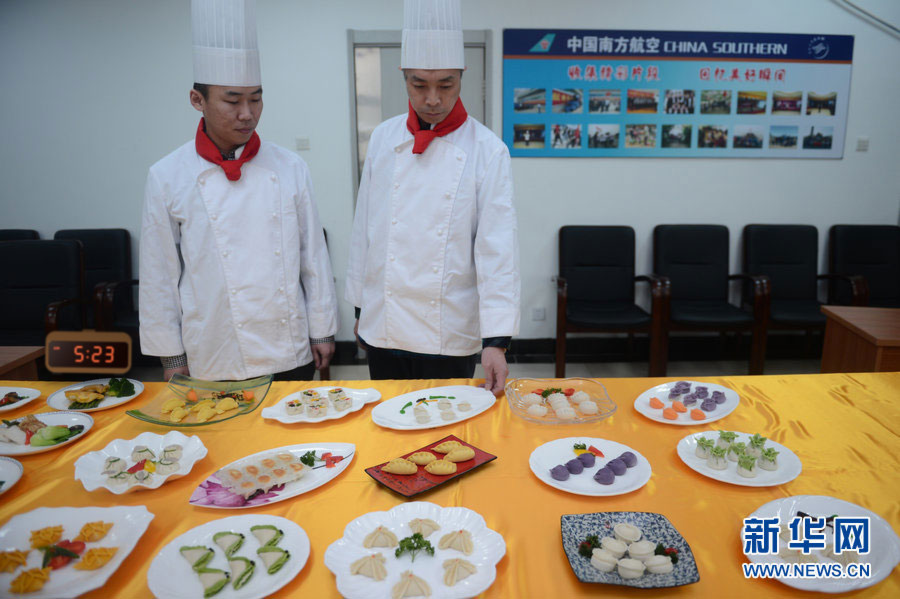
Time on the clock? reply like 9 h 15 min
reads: 5 h 23 min
